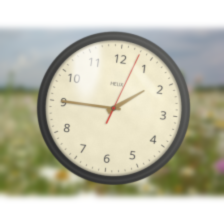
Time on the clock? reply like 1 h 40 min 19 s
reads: 1 h 45 min 03 s
